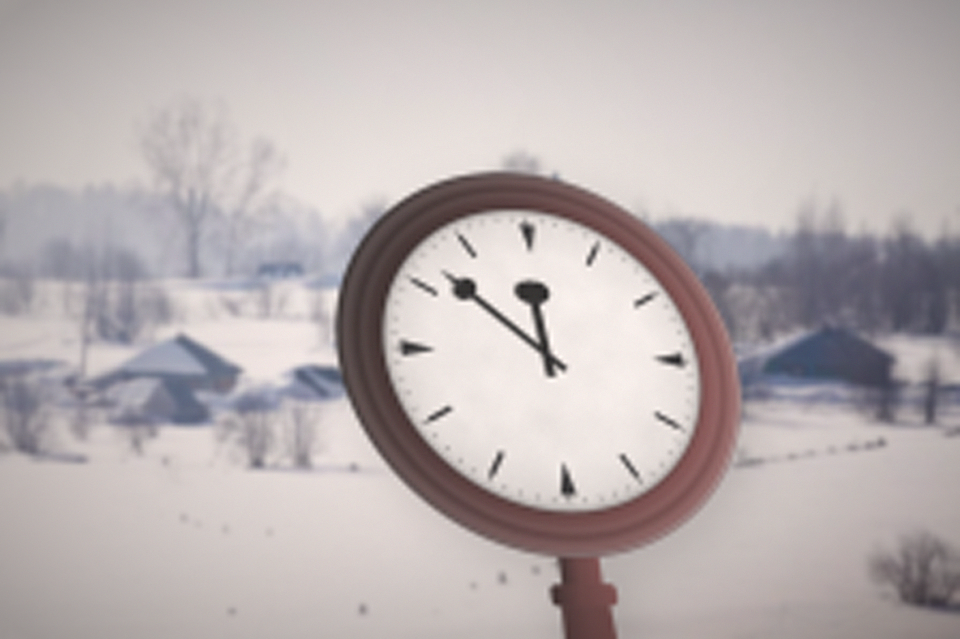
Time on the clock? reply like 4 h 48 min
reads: 11 h 52 min
